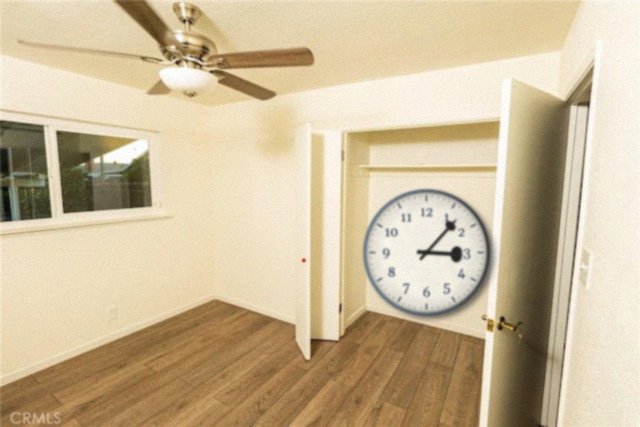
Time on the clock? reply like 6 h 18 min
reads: 3 h 07 min
